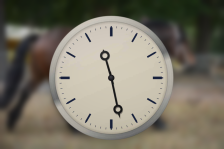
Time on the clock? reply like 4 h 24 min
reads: 11 h 28 min
